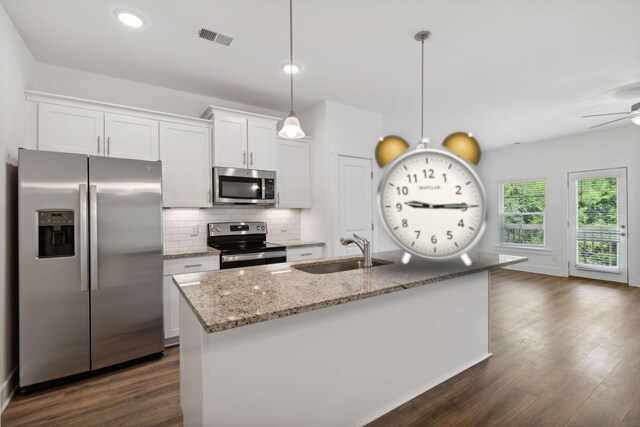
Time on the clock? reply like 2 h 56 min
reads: 9 h 15 min
